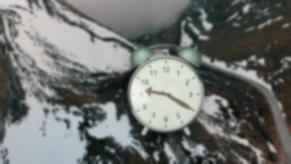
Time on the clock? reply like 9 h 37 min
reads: 9 h 20 min
